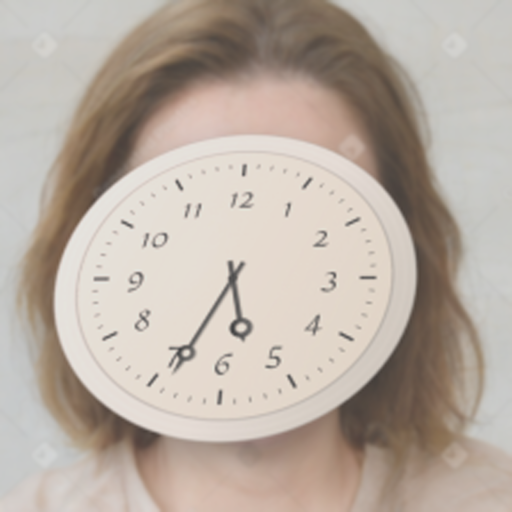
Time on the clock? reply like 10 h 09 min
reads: 5 h 34 min
